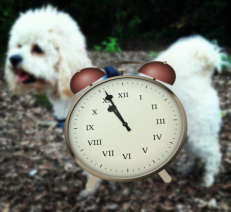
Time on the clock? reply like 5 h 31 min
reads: 10 h 56 min
